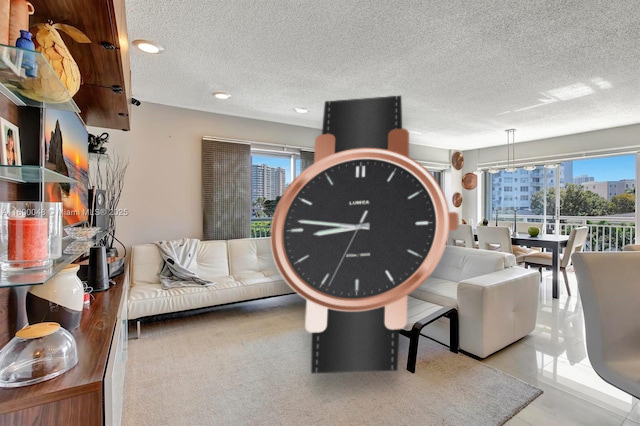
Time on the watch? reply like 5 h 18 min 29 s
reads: 8 h 46 min 34 s
